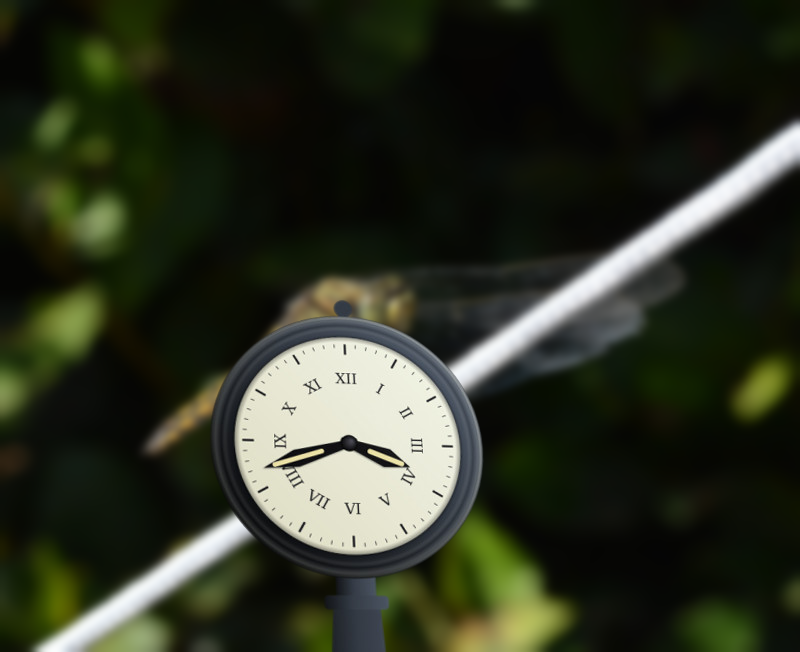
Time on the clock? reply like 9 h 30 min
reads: 3 h 42 min
